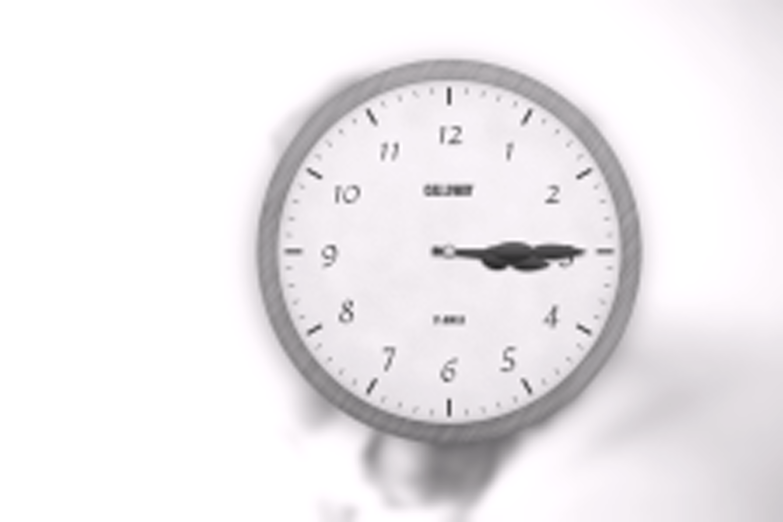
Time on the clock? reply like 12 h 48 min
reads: 3 h 15 min
